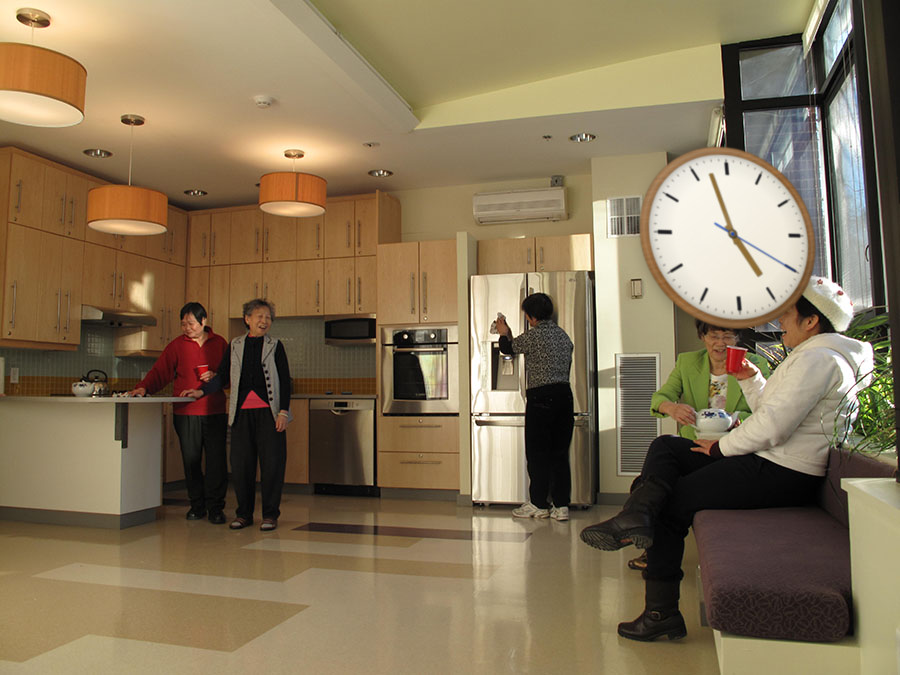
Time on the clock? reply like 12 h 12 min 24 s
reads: 4 h 57 min 20 s
